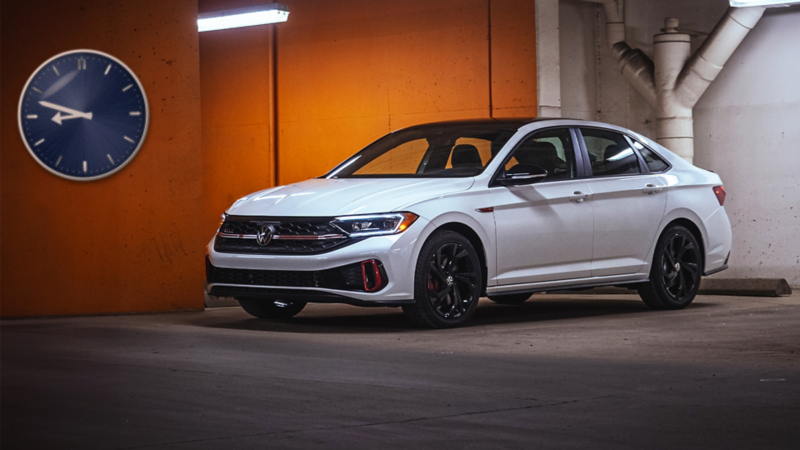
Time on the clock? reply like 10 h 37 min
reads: 8 h 48 min
